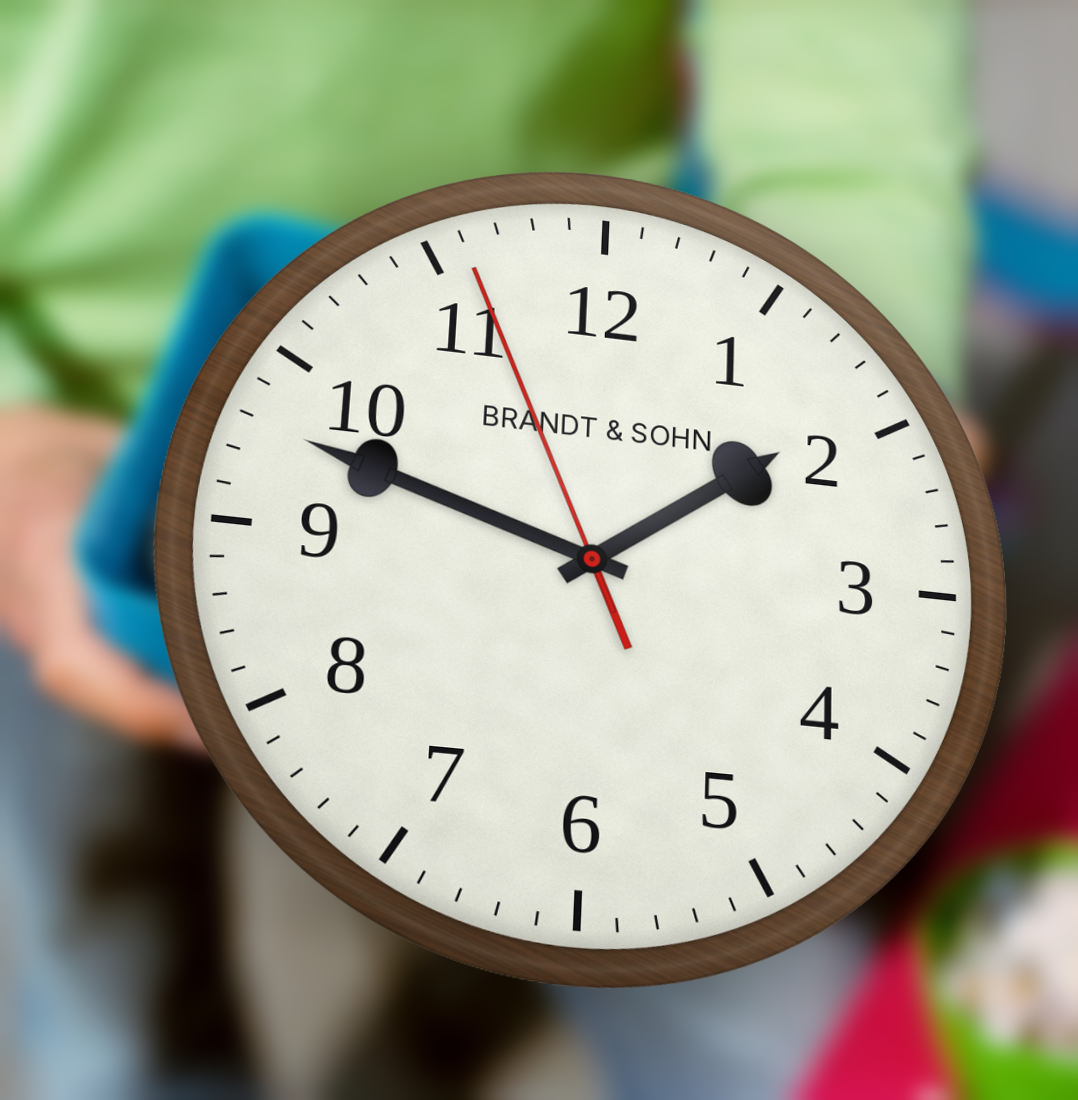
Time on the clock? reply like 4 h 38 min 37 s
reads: 1 h 47 min 56 s
